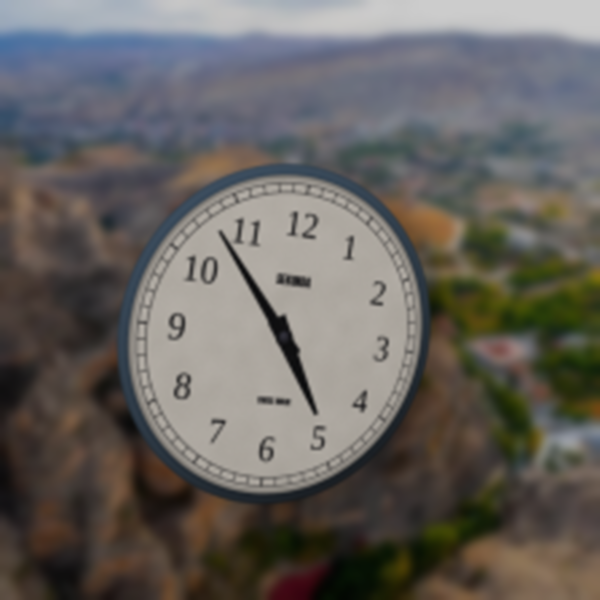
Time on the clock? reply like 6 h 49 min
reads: 4 h 53 min
